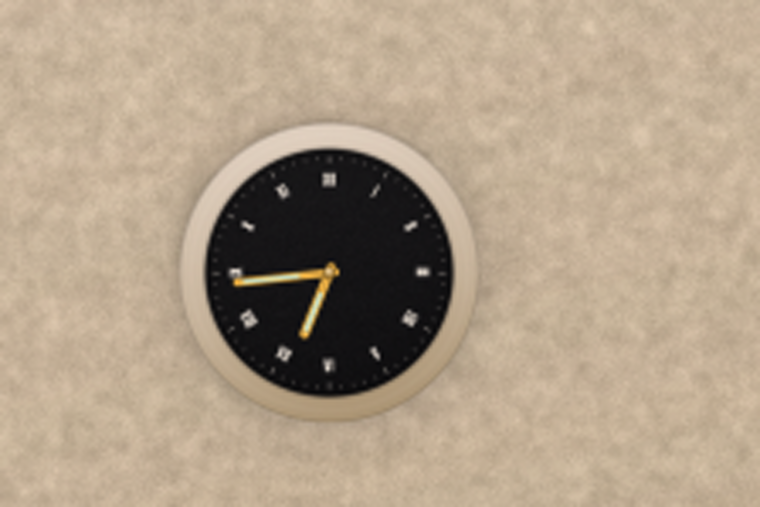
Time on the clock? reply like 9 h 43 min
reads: 6 h 44 min
